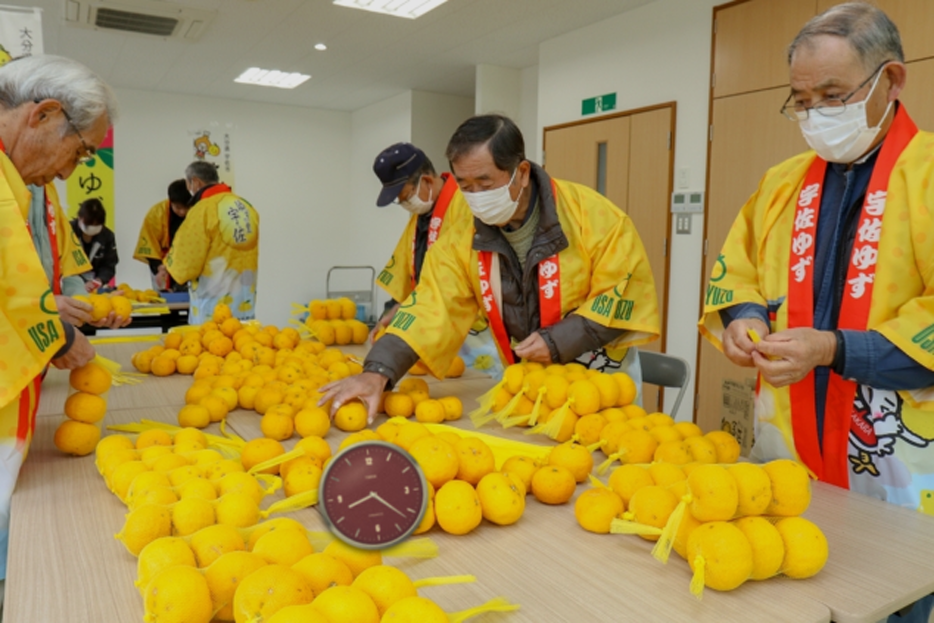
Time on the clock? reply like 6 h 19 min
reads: 8 h 22 min
